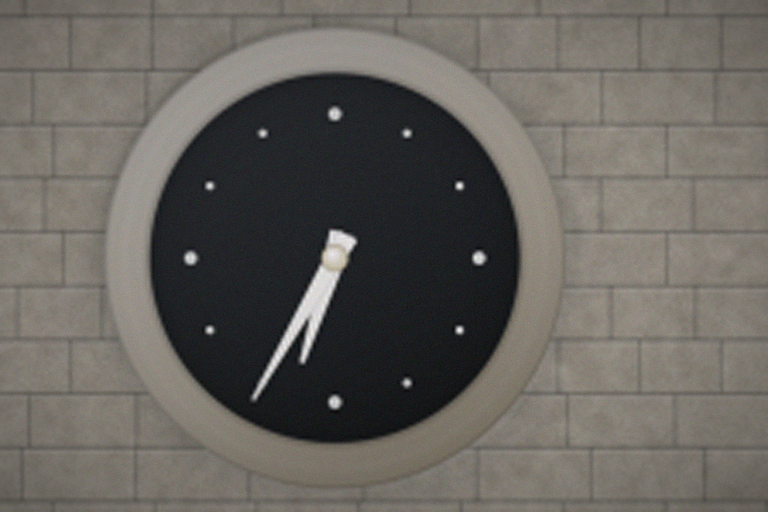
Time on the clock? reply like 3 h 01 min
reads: 6 h 35 min
